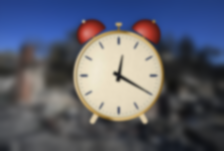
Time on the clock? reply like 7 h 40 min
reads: 12 h 20 min
